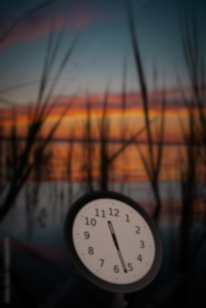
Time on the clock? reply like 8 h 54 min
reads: 11 h 27 min
